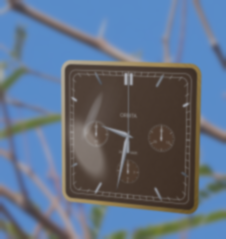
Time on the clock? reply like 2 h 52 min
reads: 9 h 32 min
